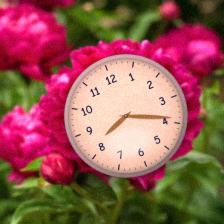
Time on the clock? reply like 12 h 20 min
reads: 8 h 19 min
